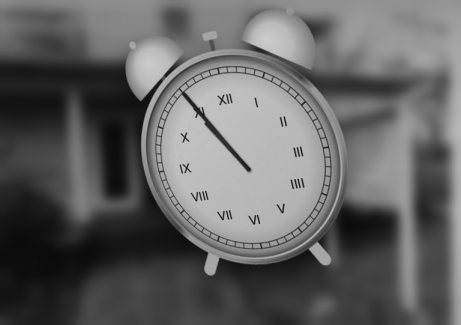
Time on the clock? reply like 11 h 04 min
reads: 10 h 55 min
